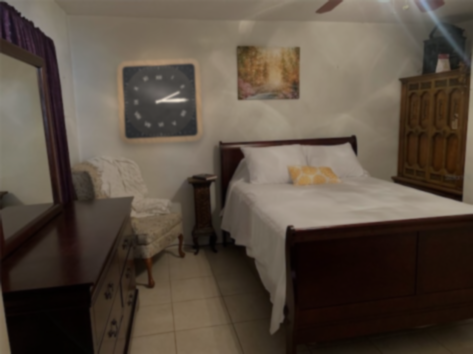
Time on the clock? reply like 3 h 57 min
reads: 2 h 15 min
